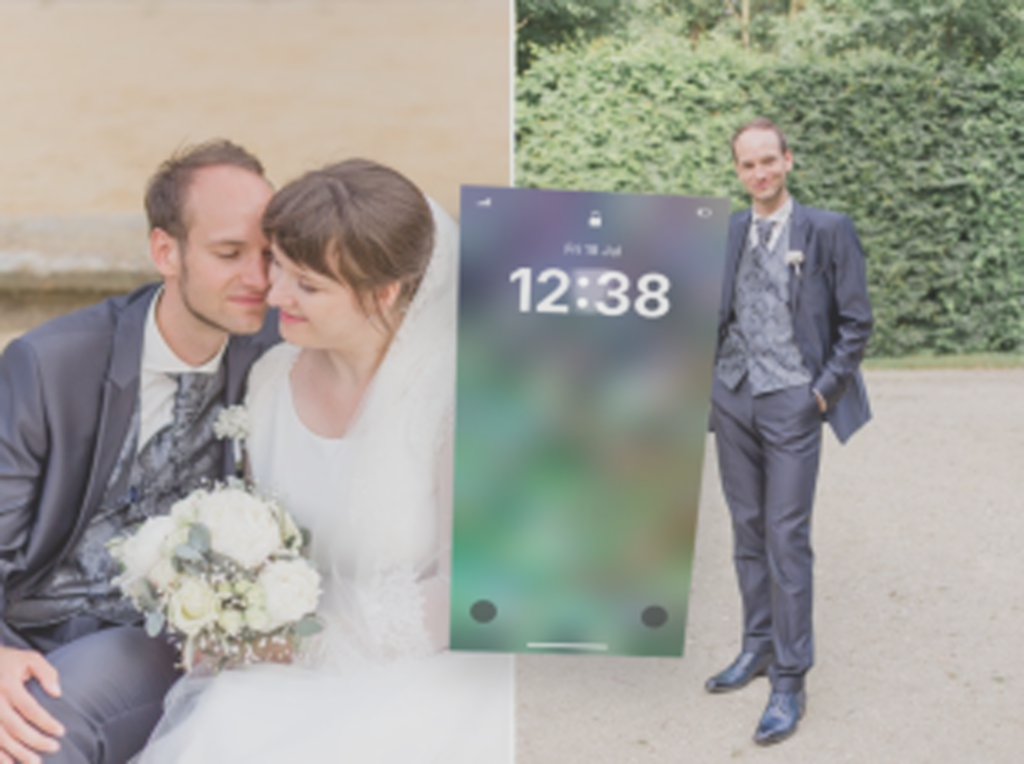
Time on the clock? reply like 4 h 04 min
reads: 12 h 38 min
